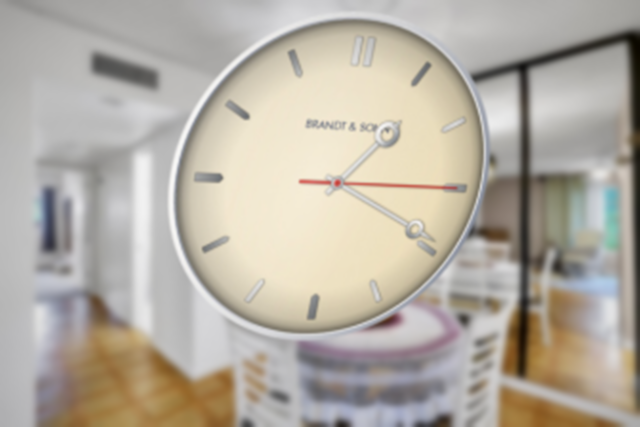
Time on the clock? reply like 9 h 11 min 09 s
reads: 1 h 19 min 15 s
